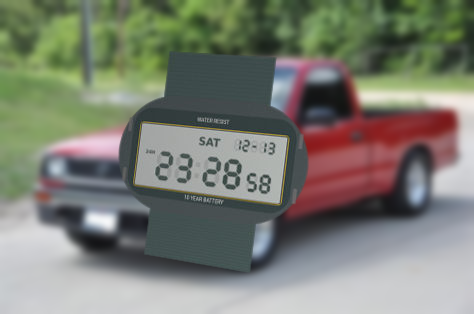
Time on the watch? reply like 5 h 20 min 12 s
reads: 23 h 28 min 58 s
